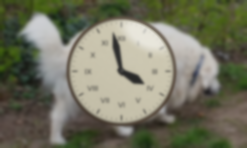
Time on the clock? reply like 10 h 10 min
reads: 3 h 58 min
